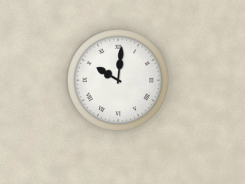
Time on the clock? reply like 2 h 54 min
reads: 10 h 01 min
